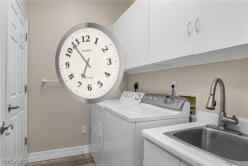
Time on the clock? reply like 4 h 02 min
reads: 6 h 54 min
